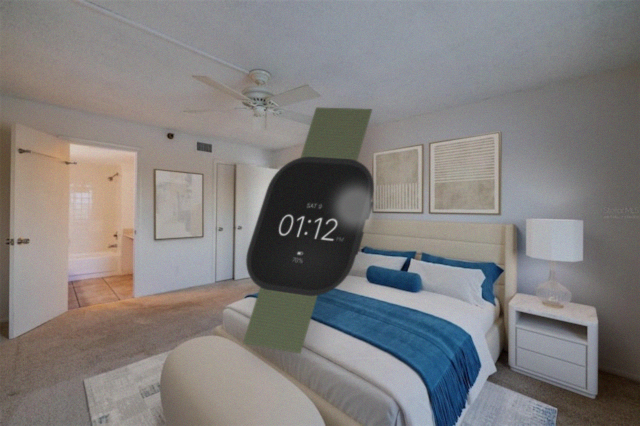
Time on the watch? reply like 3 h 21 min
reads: 1 h 12 min
